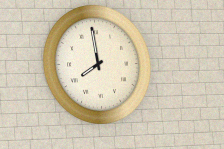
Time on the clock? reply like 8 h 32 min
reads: 7 h 59 min
